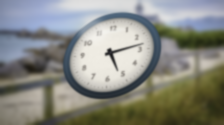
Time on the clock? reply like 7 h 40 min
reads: 5 h 13 min
